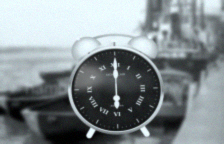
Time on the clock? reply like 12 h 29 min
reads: 6 h 00 min
